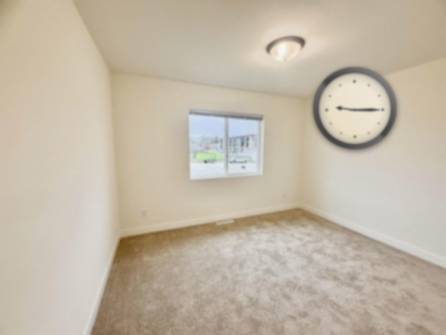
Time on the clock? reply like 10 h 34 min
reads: 9 h 15 min
